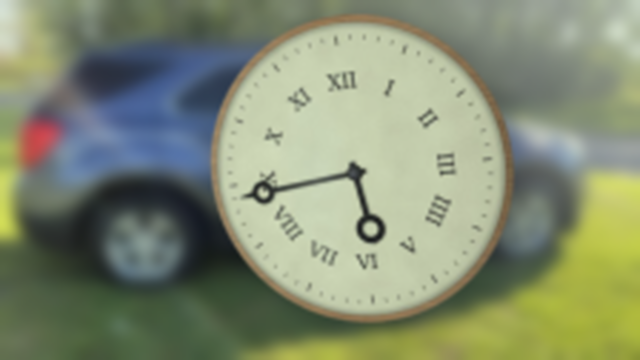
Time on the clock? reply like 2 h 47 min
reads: 5 h 44 min
